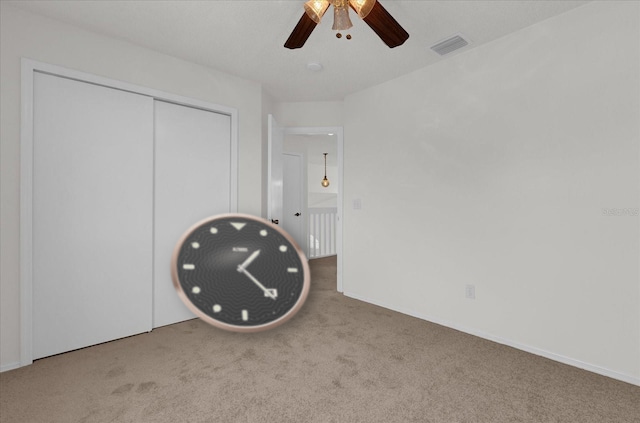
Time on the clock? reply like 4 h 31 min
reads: 1 h 23 min
